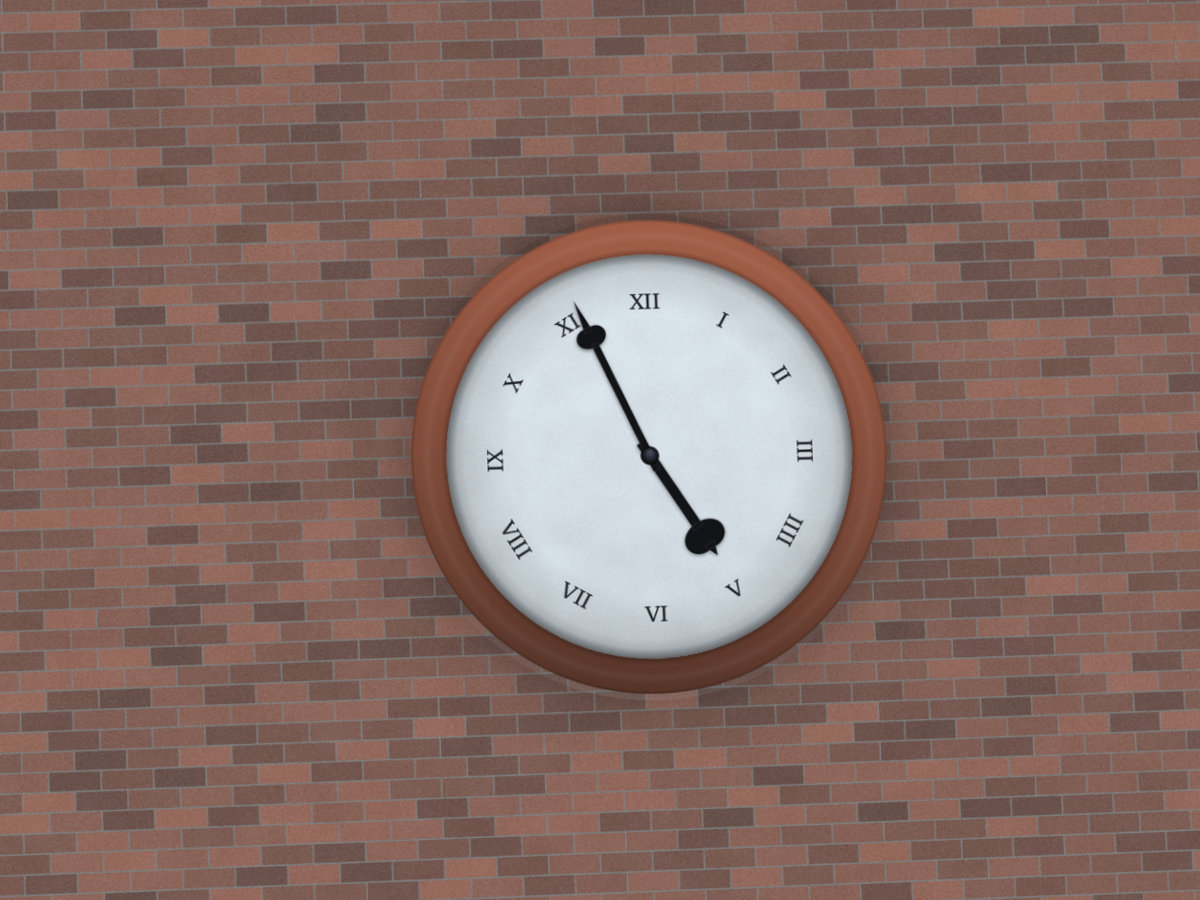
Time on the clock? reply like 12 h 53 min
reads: 4 h 56 min
